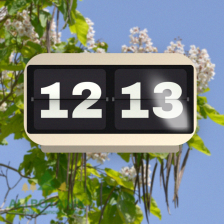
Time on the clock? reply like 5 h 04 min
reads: 12 h 13 min
